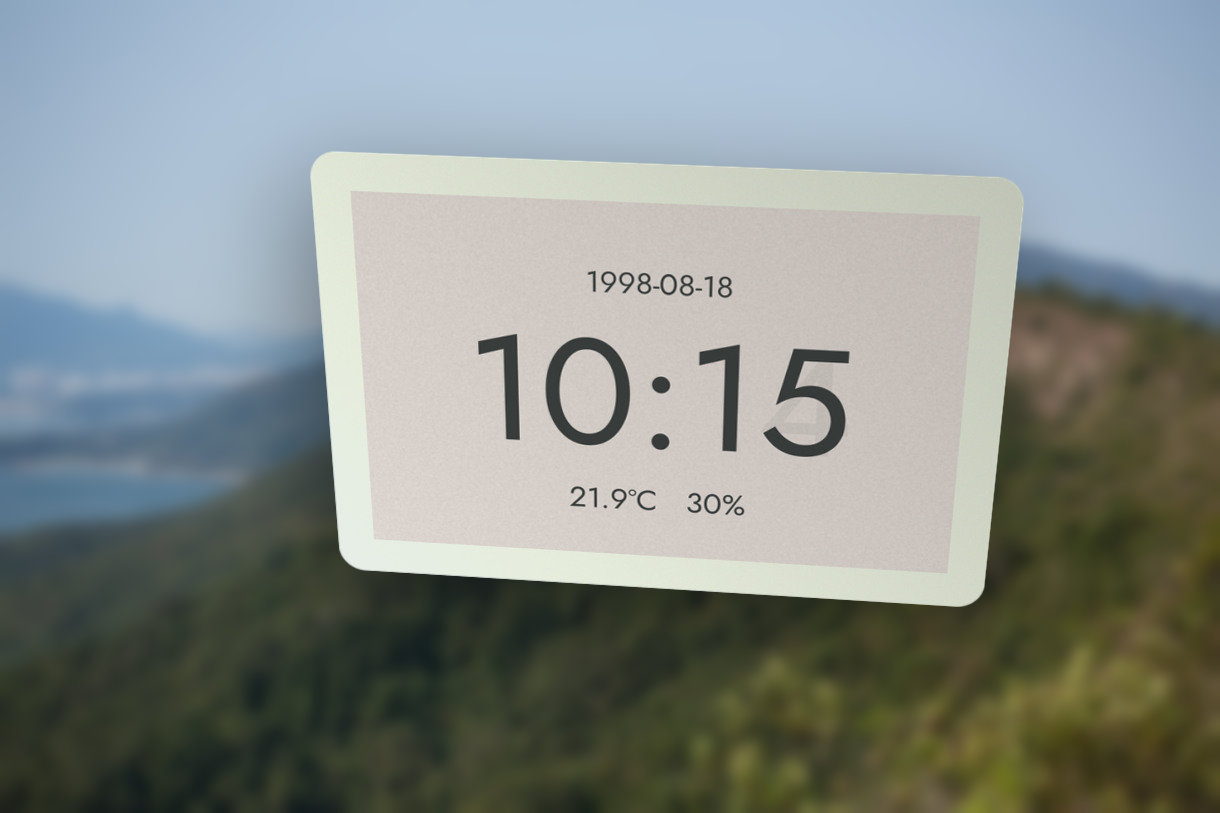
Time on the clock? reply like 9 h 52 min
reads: 10 h 15 min
